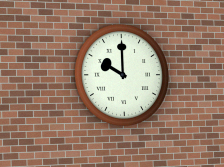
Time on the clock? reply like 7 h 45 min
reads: 10 h 00 min
